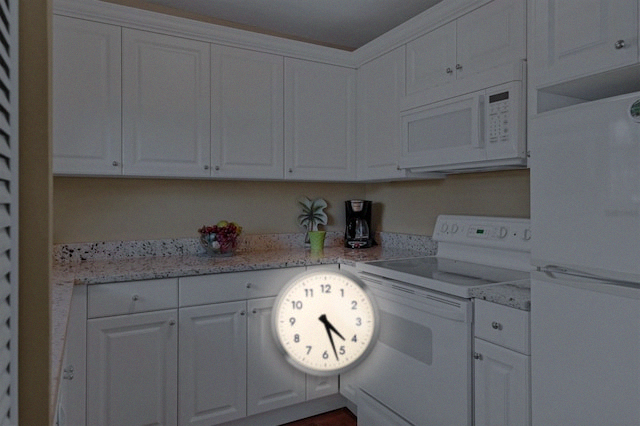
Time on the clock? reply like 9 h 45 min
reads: 4 h 27 min
